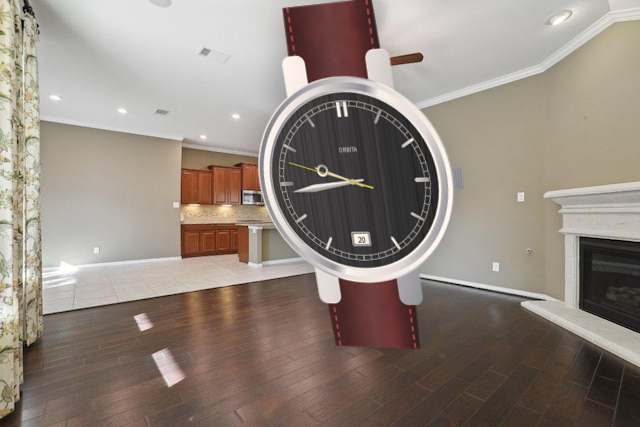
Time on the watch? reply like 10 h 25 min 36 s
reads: 9 h 43 min 48 s
